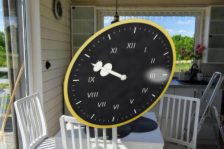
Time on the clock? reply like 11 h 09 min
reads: 9 h 49 min
